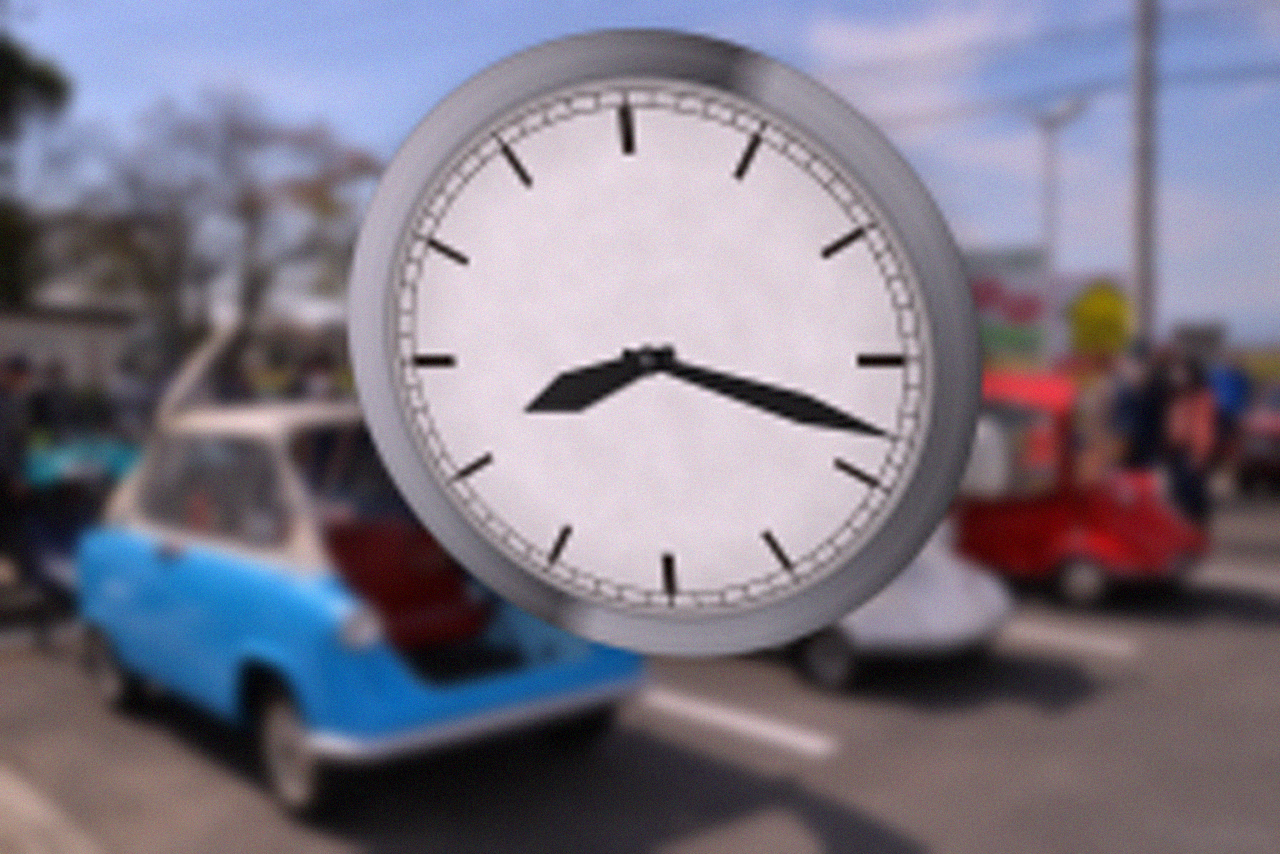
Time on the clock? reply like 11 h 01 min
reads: 8 h 18 min
